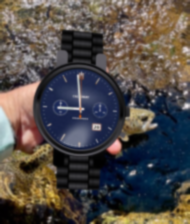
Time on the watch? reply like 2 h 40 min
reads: 8 h 59 min
